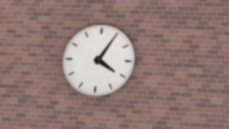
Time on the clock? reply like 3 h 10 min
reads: 4 h 05 min
